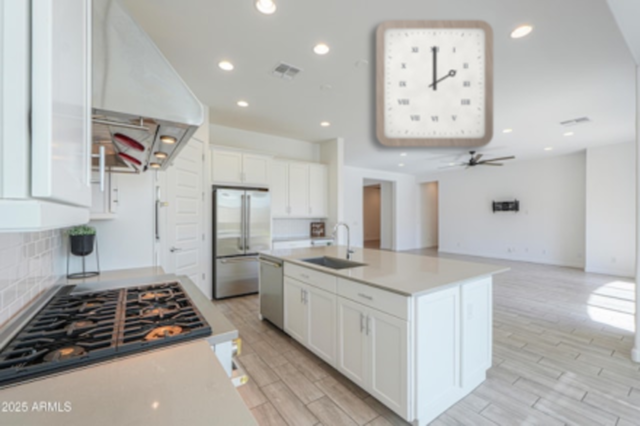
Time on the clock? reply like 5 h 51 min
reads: 2 h 00 min
